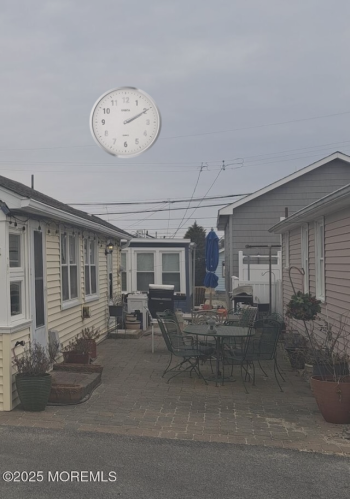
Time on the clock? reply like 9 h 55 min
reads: 2 h 10 min
